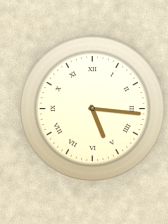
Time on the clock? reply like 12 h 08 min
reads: 5 h 16 min
